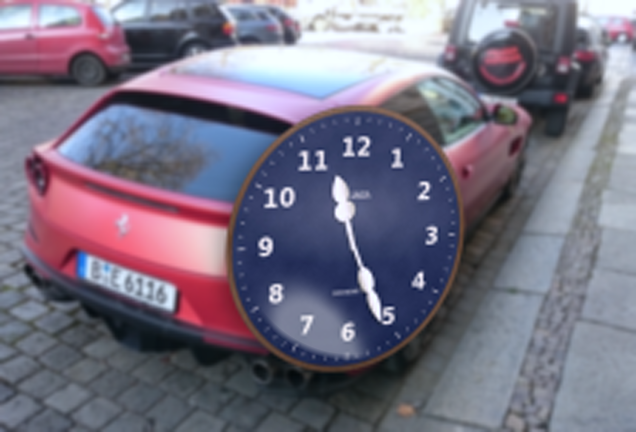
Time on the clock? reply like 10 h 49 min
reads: 11 h 26 min
